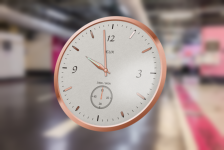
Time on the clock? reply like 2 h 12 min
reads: 9 h 58 min
